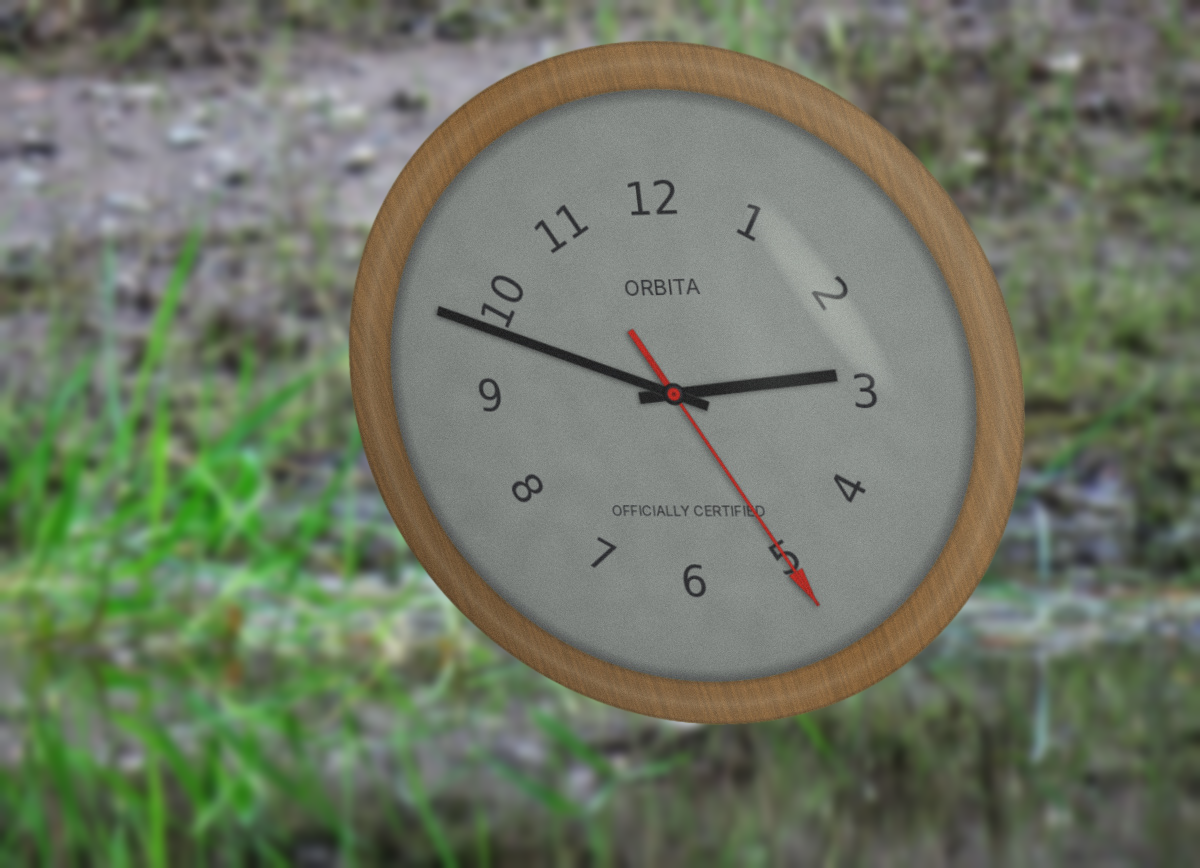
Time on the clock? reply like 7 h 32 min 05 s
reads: 2 h 48 min 25 s
